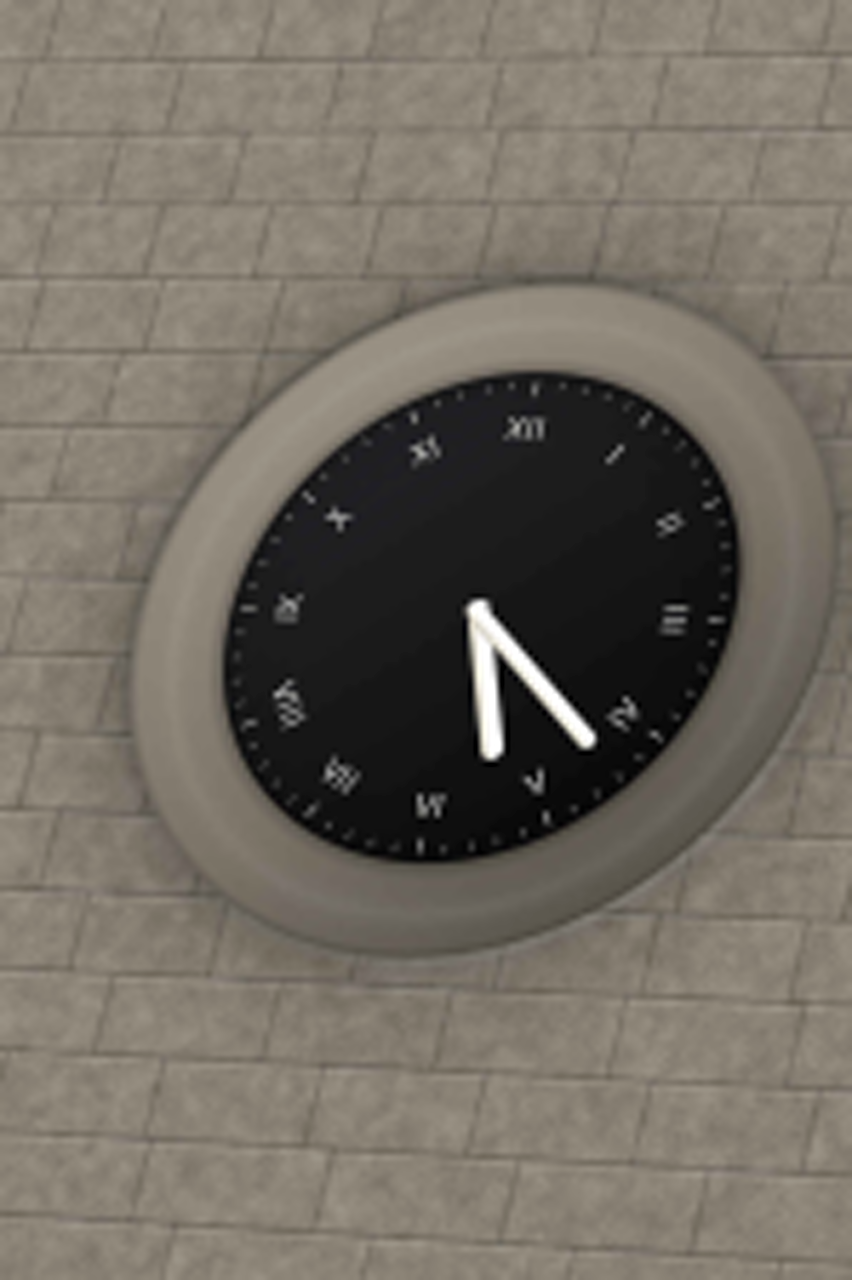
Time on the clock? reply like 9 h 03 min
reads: 5 h 22 min
